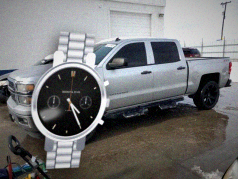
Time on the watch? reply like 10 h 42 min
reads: 4 h 25 min
